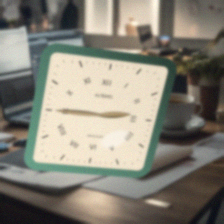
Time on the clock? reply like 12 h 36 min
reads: 2 h 45 min
